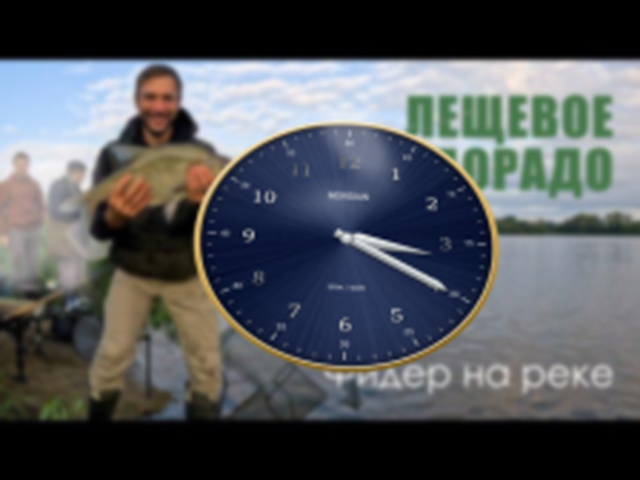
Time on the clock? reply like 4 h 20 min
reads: 3 h 20 min
